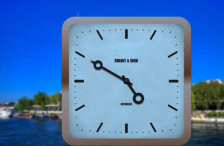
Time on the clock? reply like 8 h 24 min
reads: 4 h 50 min
